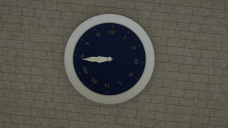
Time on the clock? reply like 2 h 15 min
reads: 8 h 44 min
